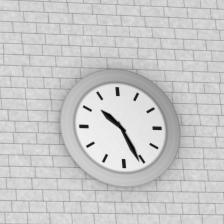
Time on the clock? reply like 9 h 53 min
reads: 10 h 26 min
